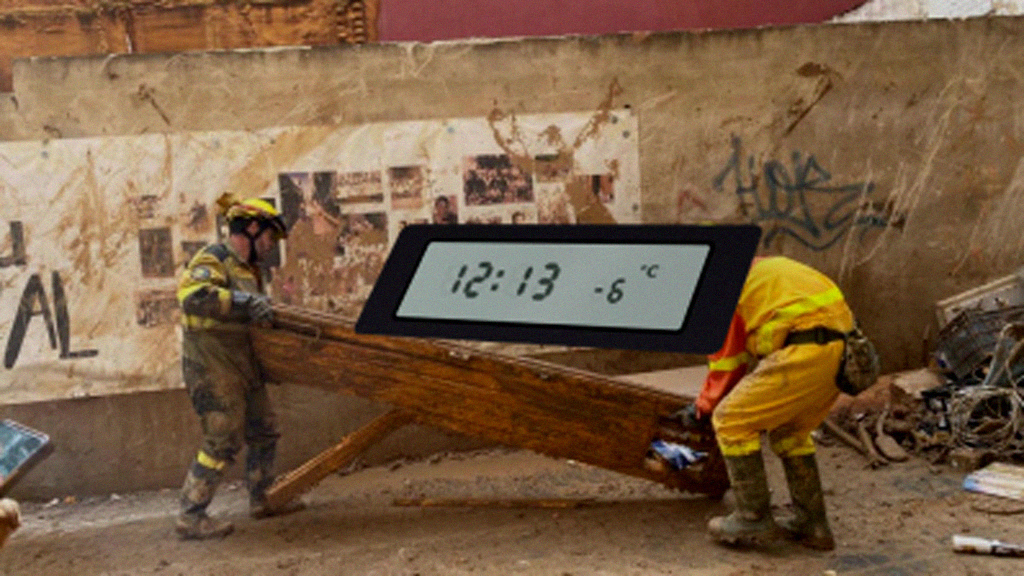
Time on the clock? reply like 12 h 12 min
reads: 12 h 13 min
